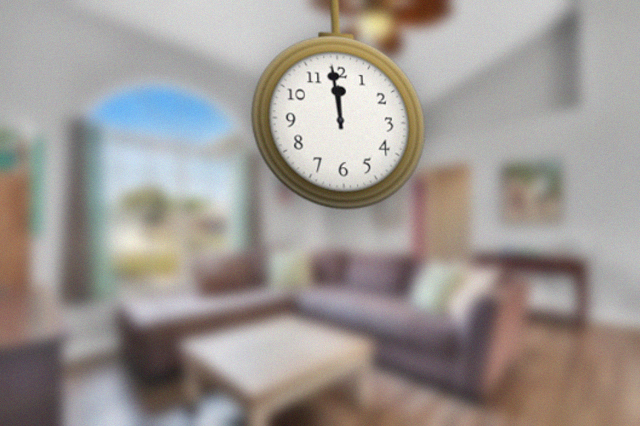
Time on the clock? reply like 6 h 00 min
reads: 11 h 59 min
